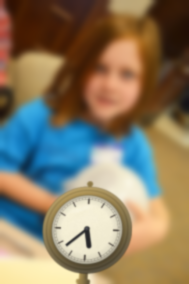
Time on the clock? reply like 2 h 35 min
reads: 5 h 38 min
